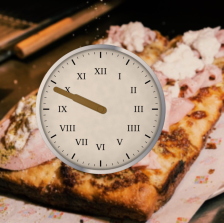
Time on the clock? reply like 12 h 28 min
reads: 9 h 49 min
